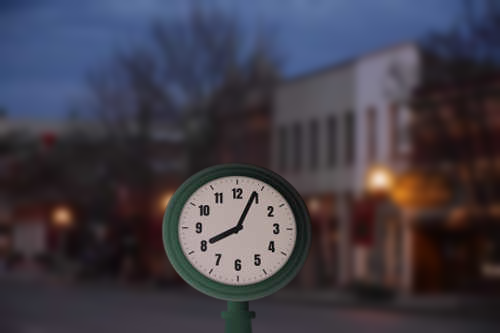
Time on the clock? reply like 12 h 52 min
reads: 8 h 04 min
